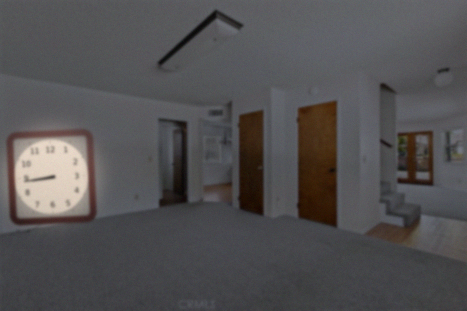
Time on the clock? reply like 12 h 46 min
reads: 8 h 44 min
